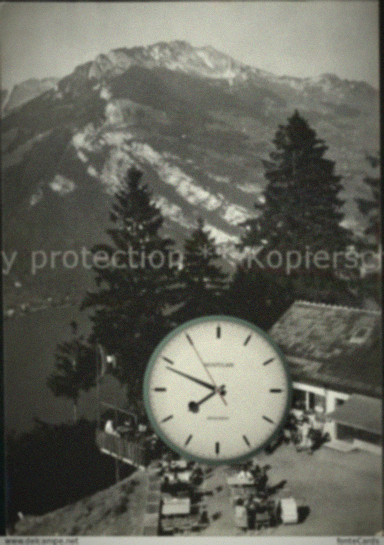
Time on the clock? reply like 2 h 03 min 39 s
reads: 7 h 48 min 55 s
